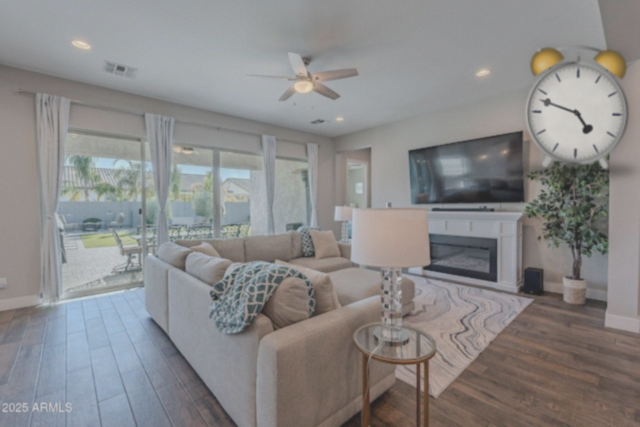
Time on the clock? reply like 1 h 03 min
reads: 4 h 48 min
